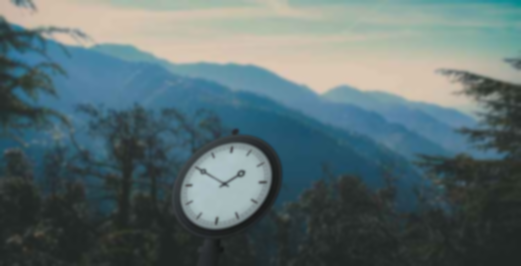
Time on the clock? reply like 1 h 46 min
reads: 1 h 50 min
